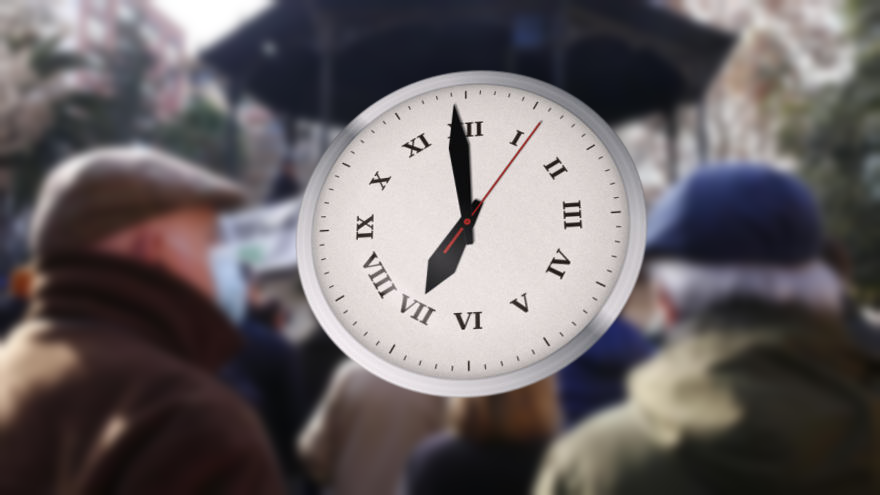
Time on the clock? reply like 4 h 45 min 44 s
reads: 6 h 59 min 06 s
